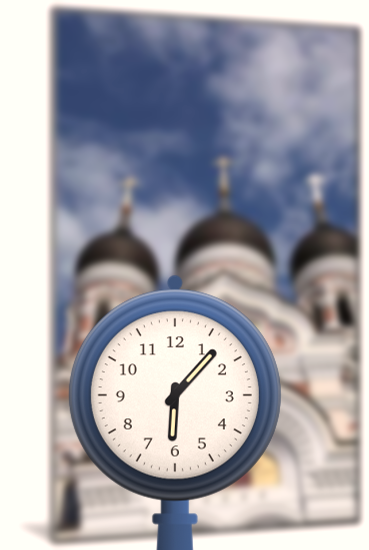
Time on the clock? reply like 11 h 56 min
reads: 6 h 07 min
